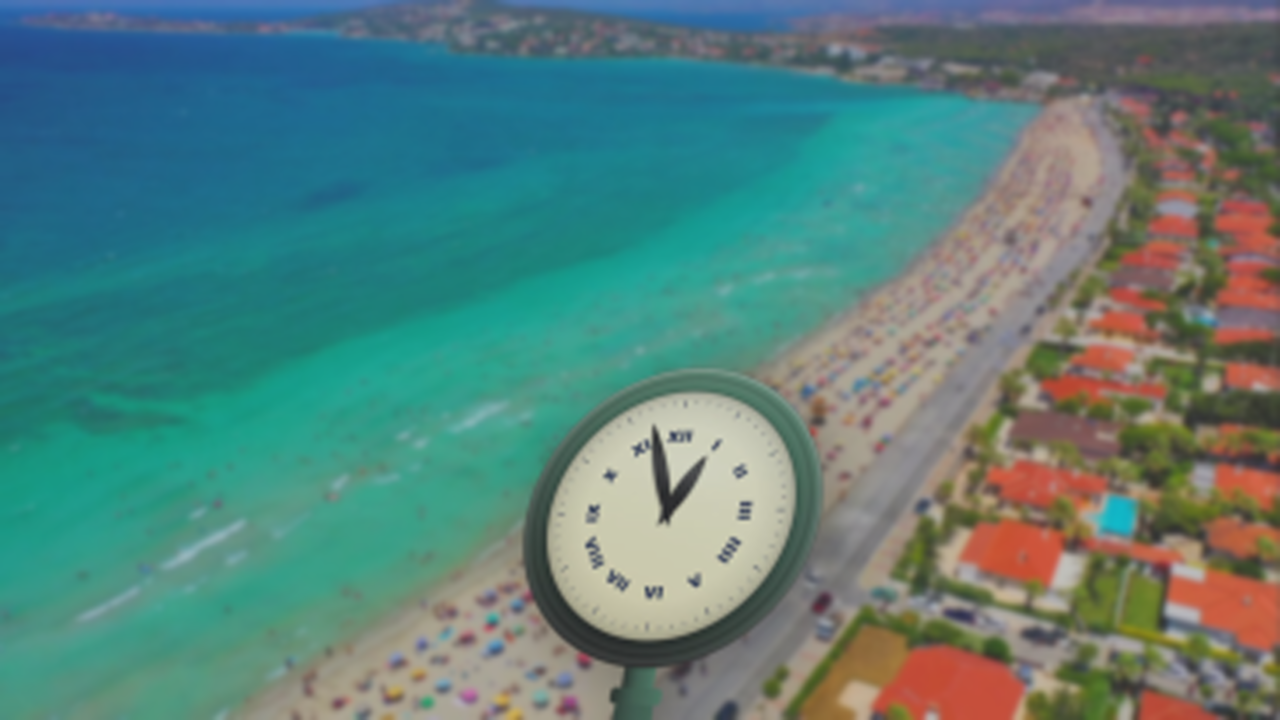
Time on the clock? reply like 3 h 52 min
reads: 12 h 57 min
